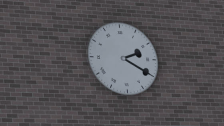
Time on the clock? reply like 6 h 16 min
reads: 2 h 20 min
